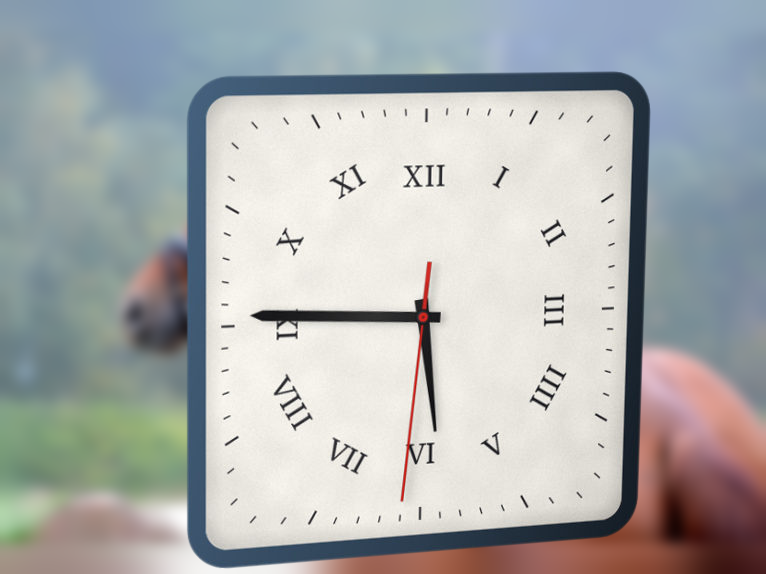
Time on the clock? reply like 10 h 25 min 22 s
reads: 5 h 45 min 31 s
